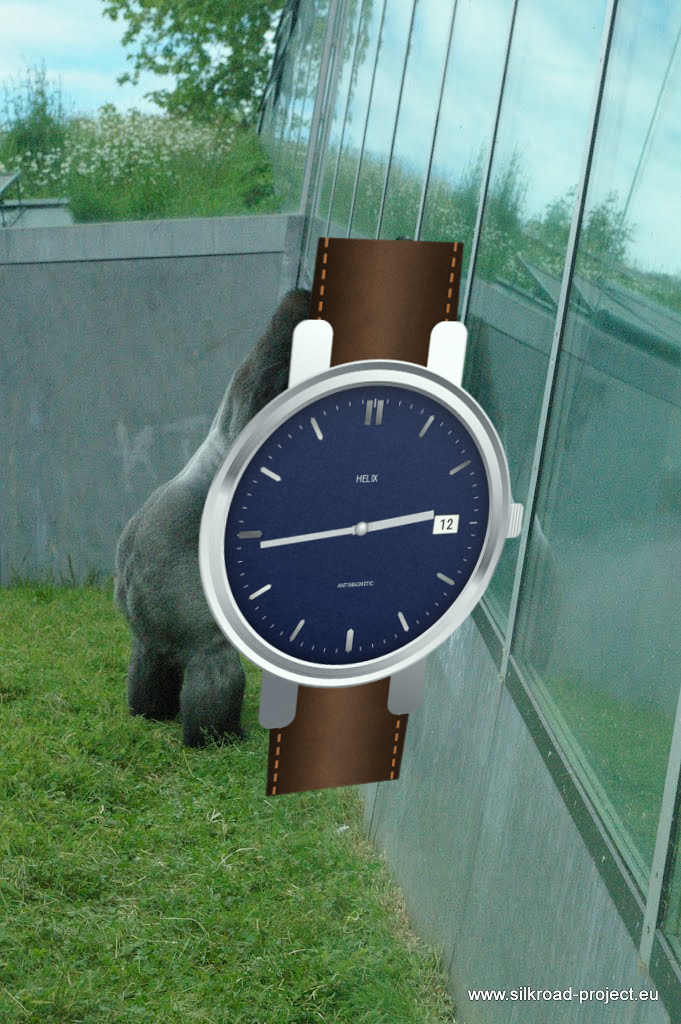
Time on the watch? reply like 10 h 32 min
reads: 2 h 44 min
